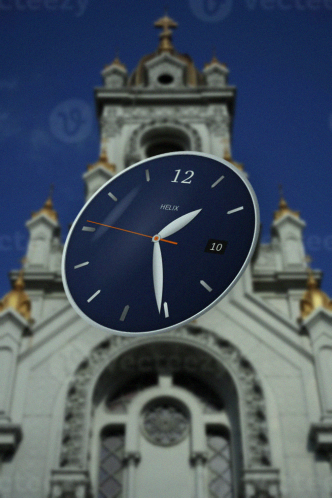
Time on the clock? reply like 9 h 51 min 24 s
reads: 1 h 25 min 46 s
